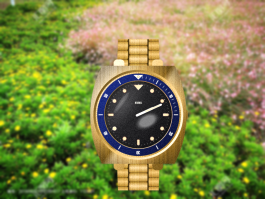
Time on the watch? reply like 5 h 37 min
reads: 2 h 11 min
